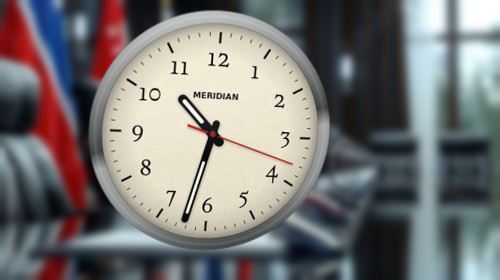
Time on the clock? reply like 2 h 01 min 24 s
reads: 10 h 32 min 18 s
